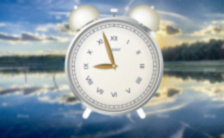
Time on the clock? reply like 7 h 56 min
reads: 8 h 57 min
